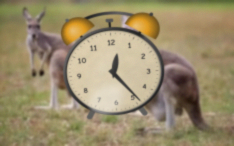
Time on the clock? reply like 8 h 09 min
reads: 12 h 24 min
